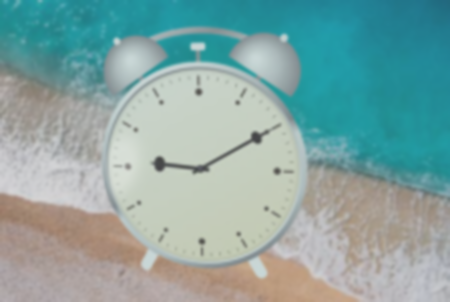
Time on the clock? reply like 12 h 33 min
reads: 9 h 10 min
